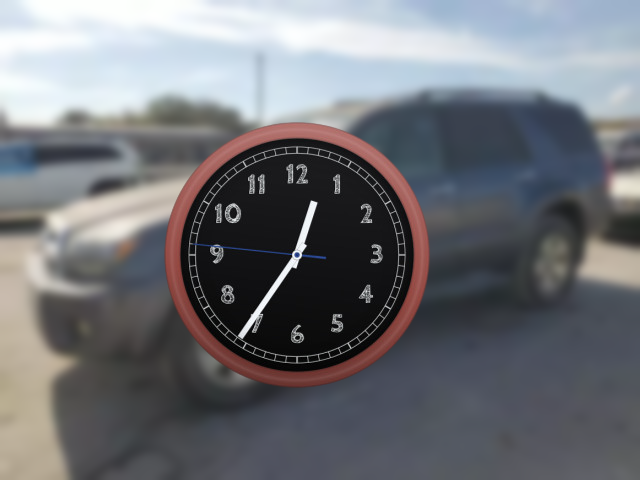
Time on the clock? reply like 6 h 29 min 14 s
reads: 12 h 35 min 46 s
